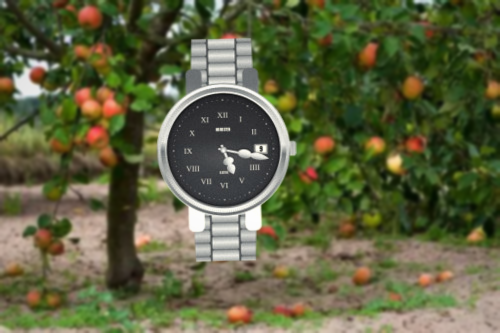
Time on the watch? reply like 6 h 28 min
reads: 5 h 17 min
